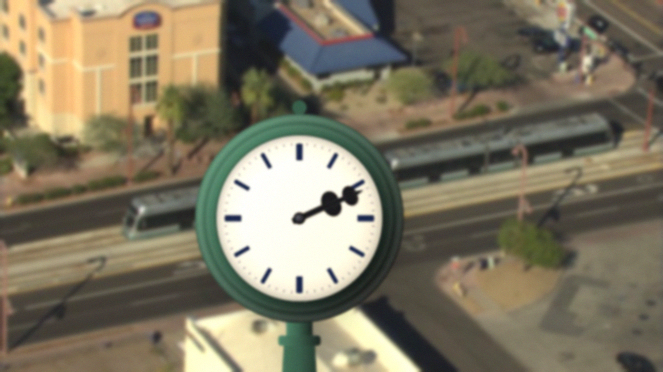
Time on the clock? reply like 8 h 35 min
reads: 2 h 11 min
